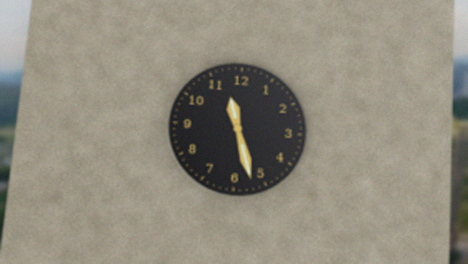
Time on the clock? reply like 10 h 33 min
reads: 11 h 27 min
